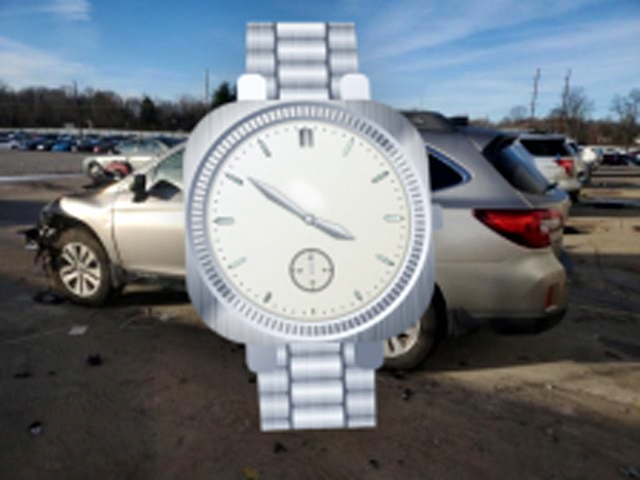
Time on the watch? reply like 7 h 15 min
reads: 3 h 51 min
